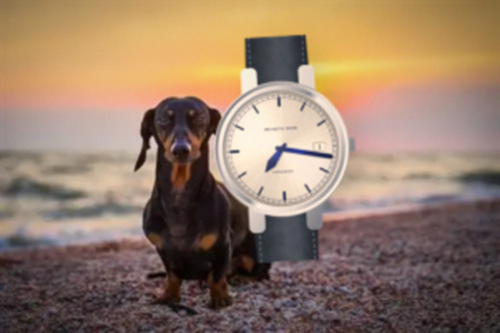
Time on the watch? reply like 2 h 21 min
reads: 7 h 17 min
